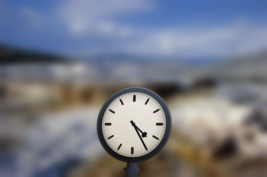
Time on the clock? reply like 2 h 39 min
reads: 4 h 25 min
